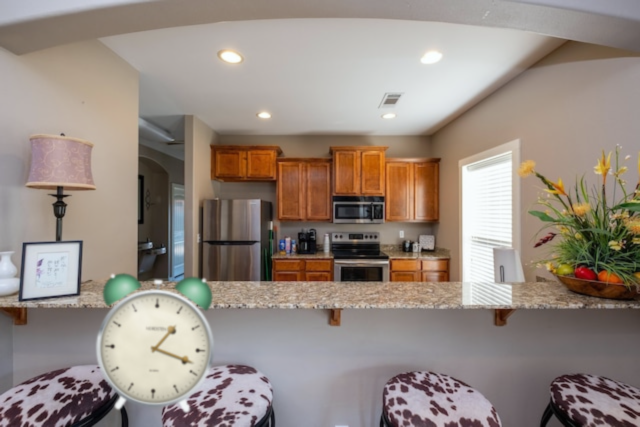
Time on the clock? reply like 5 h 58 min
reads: 1 h 18 min
